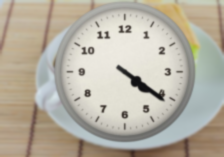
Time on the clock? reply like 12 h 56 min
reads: 4 h 21 min
